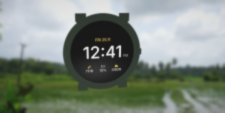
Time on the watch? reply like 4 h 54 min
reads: 12 h 41 min
